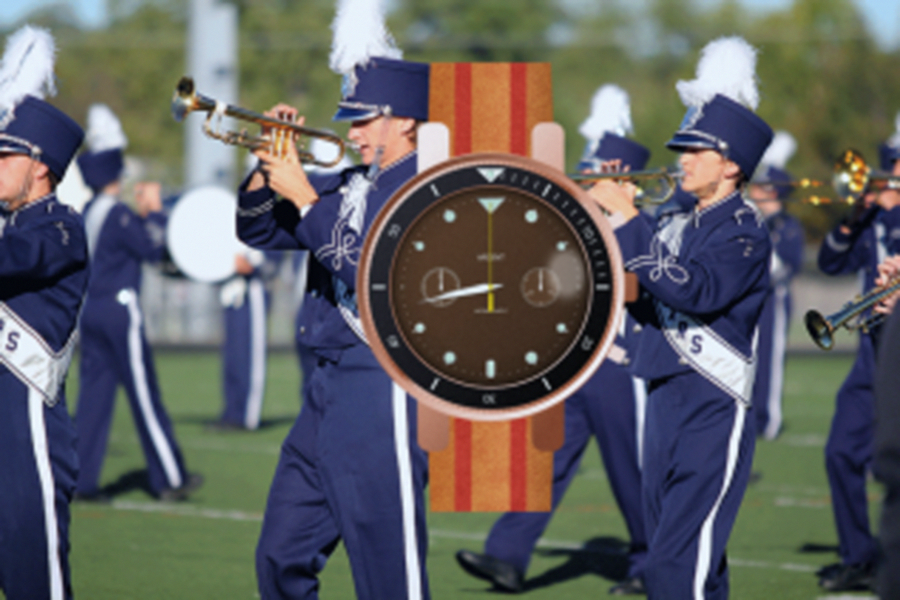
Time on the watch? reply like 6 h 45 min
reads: 8 h 43 min
